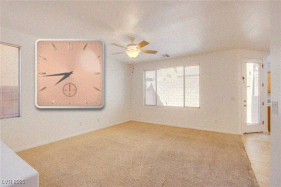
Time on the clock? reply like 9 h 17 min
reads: 7 h 44 min
